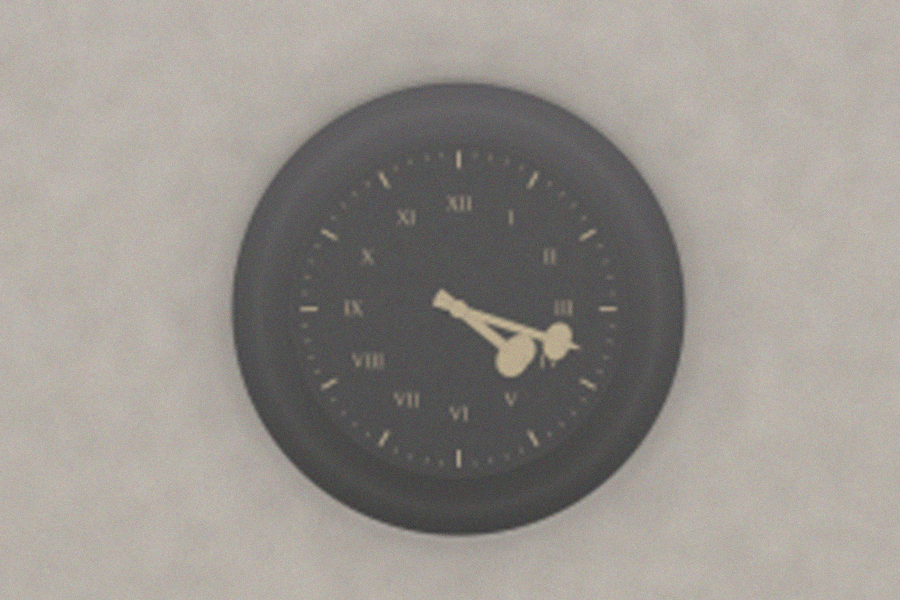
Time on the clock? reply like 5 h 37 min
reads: 4 h 18 min
